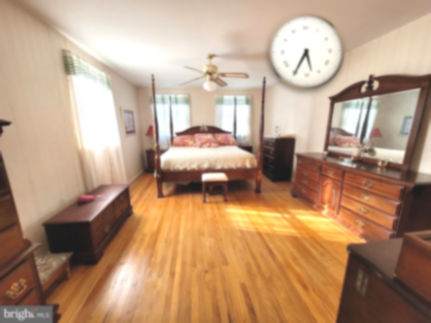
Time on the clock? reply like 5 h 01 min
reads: 5 h 35 min
